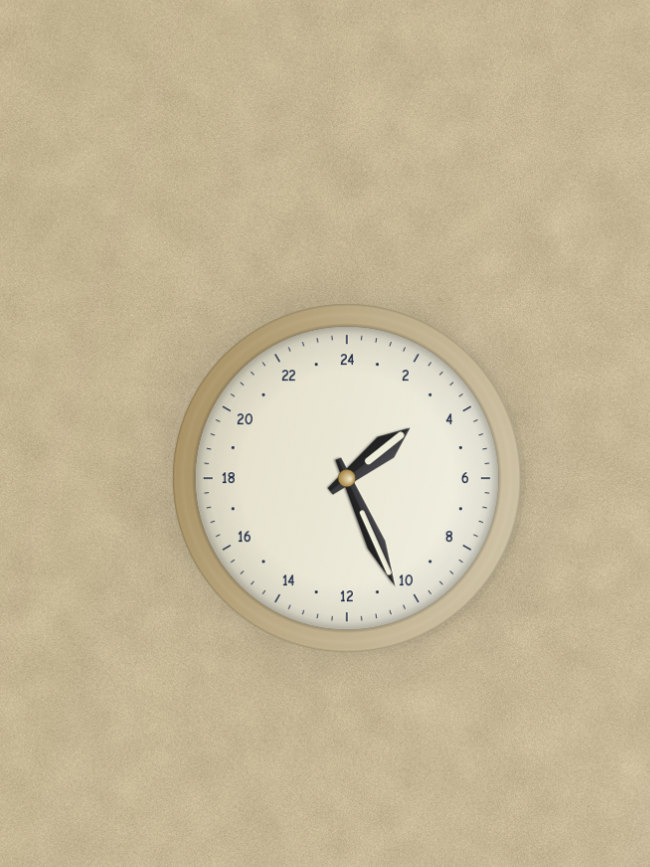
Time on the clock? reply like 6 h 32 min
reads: 3 h 26 min
